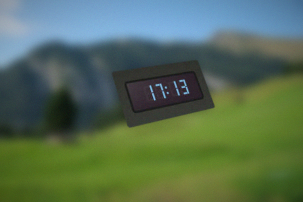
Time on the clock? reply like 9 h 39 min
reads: 17 h 13 min
